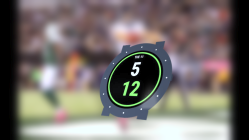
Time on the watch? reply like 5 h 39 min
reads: 5 h 12 min
